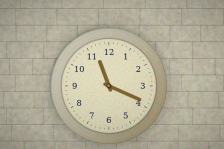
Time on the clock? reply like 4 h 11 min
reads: 11 h 19 min
